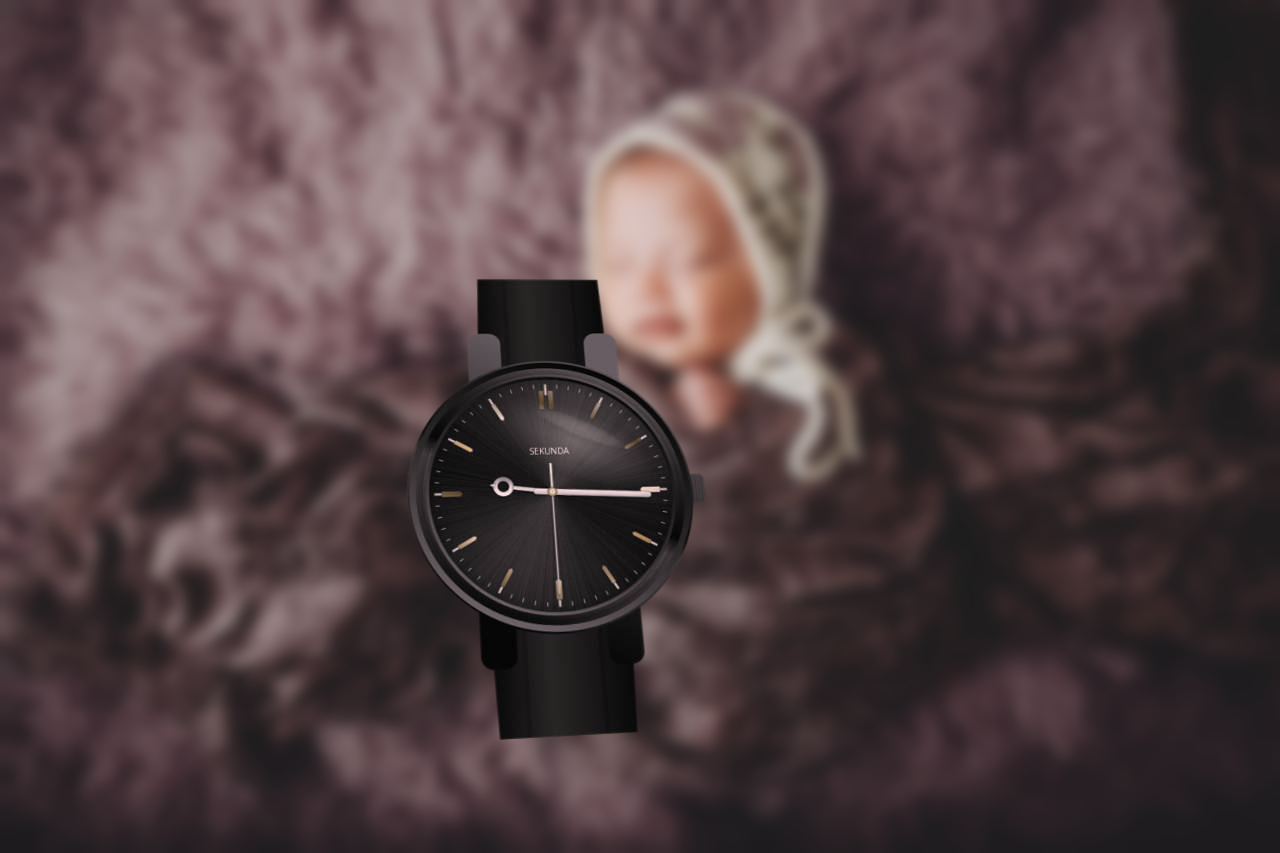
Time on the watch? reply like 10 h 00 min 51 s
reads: 9 h 15 min 30 s
